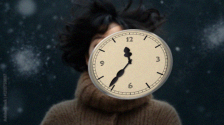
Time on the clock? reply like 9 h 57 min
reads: 11 h 36 min
